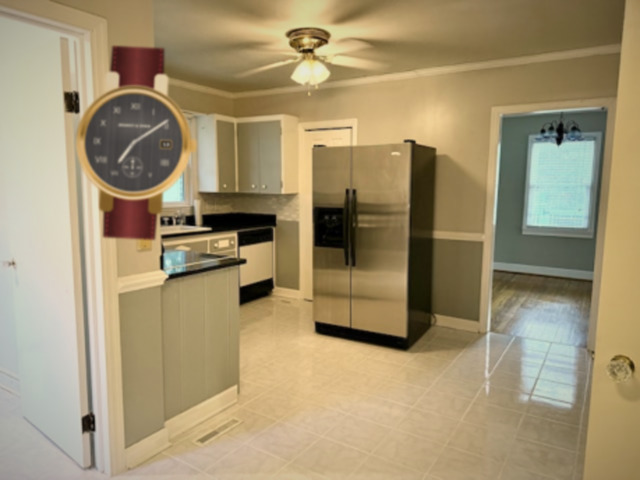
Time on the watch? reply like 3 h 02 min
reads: 7 h 09 min
